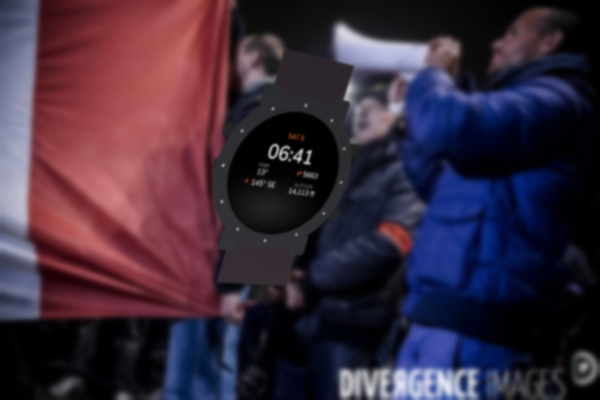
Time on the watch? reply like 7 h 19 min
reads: 6 h 41 min
